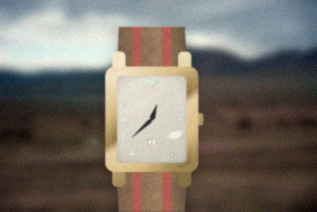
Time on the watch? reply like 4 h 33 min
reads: 12 h 38 min
